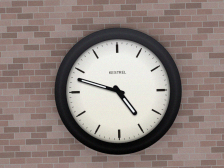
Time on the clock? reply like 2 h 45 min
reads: 4 h 48 min
